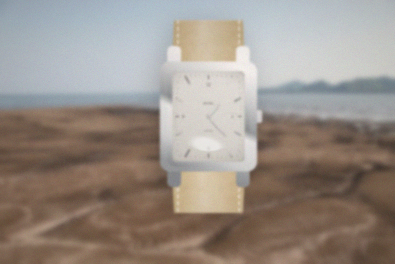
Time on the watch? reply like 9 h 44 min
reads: 1 h 23 min
